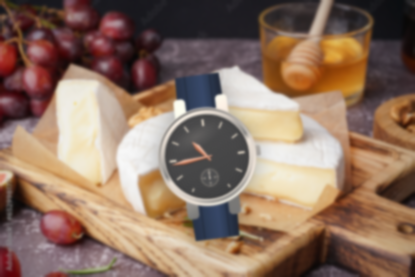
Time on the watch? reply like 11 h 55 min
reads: 10 h 44 min
